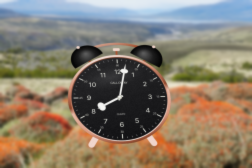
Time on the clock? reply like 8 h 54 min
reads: 8 h 02 min
